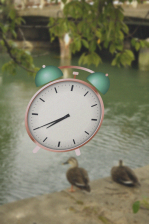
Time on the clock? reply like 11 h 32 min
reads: 7 h 40 min
